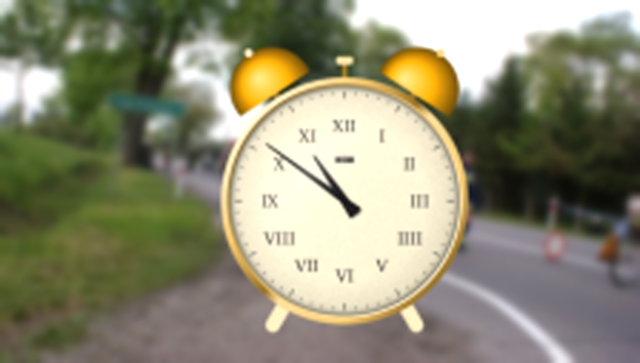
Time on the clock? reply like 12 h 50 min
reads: 10 h 51 min
